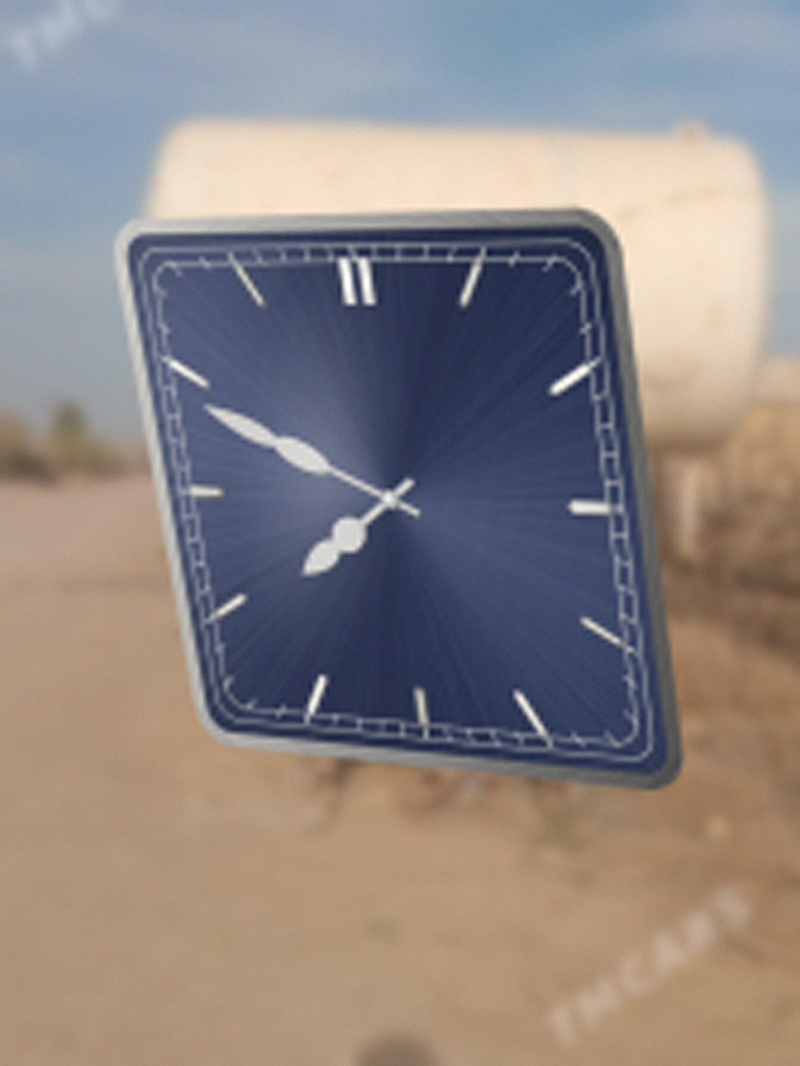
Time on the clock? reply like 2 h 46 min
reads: 7 h 49 min
